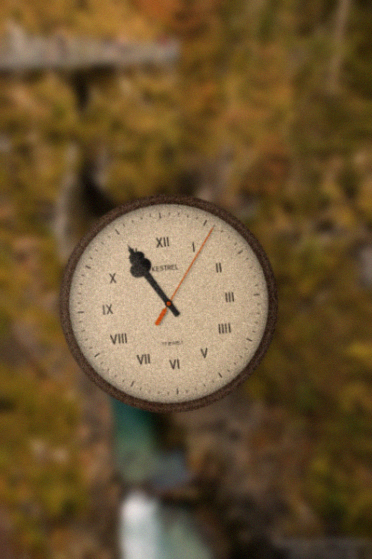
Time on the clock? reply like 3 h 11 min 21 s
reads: 10 h 55 min 06 s
